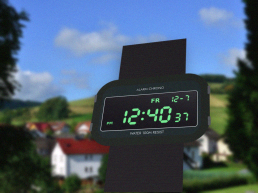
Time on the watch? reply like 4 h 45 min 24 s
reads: 12 h 40 min 37 s
